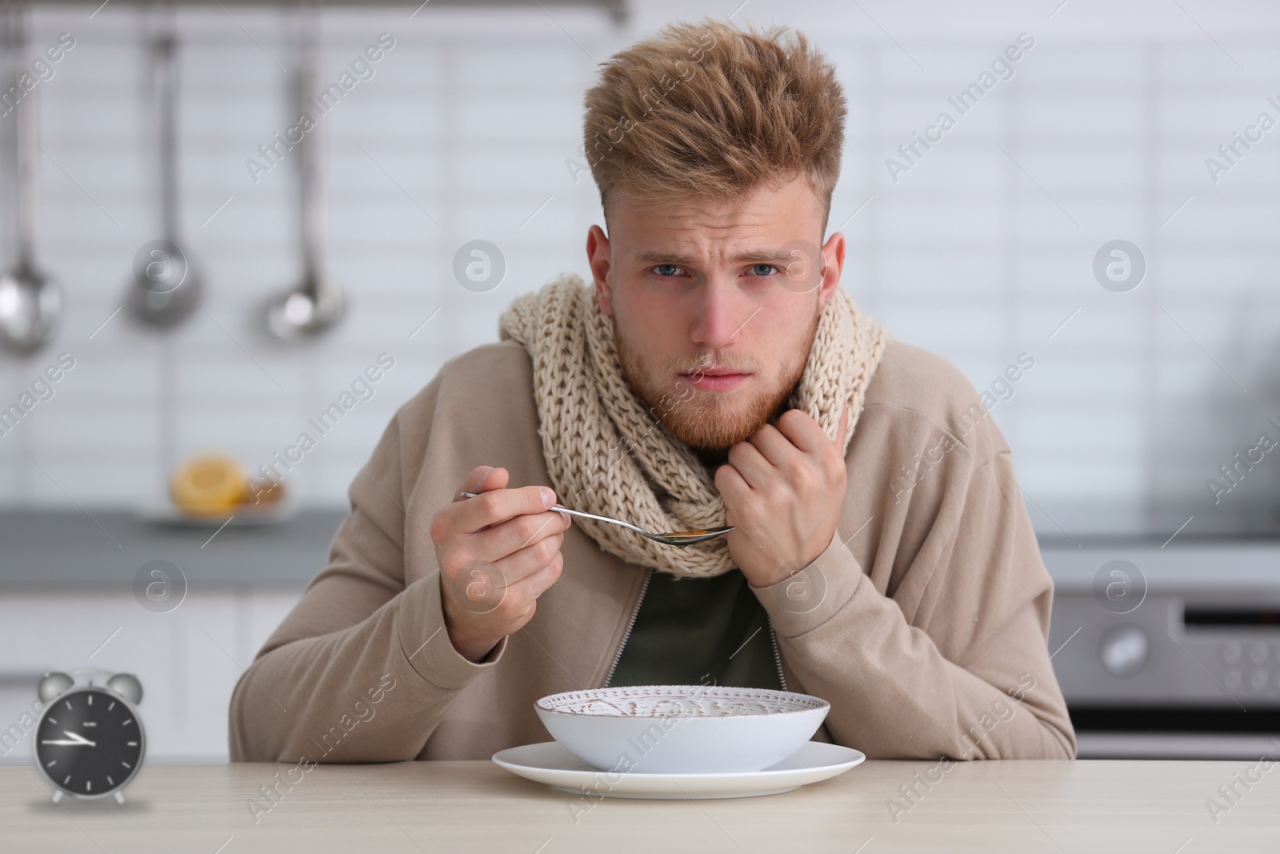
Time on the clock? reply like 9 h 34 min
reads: 9 h 45 min
